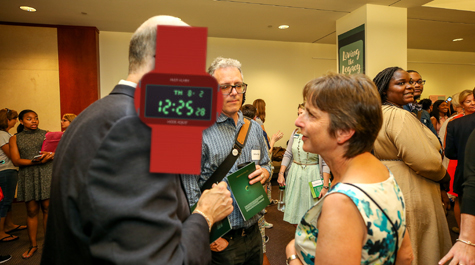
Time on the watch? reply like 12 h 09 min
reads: 12 h 25 min
